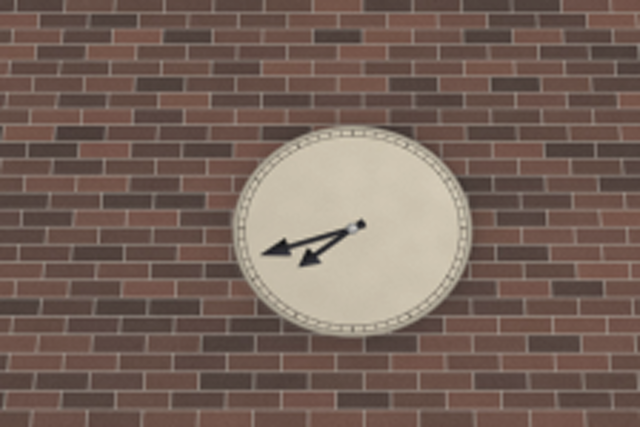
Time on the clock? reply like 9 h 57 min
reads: 7 h 42 min
